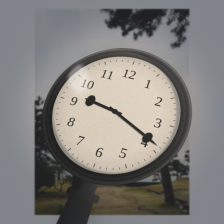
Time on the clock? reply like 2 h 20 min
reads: 9 h 19 min
